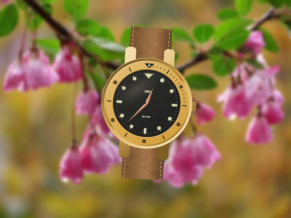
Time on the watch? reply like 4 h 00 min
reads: 12 h 37 min
